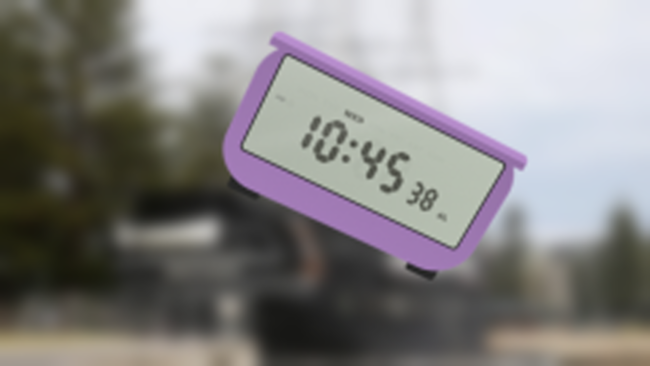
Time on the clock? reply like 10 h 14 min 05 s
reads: 10 h 45 min 38 s
